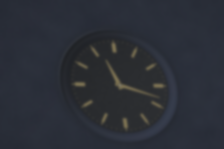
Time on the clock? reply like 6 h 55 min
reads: 11 h 18 min
